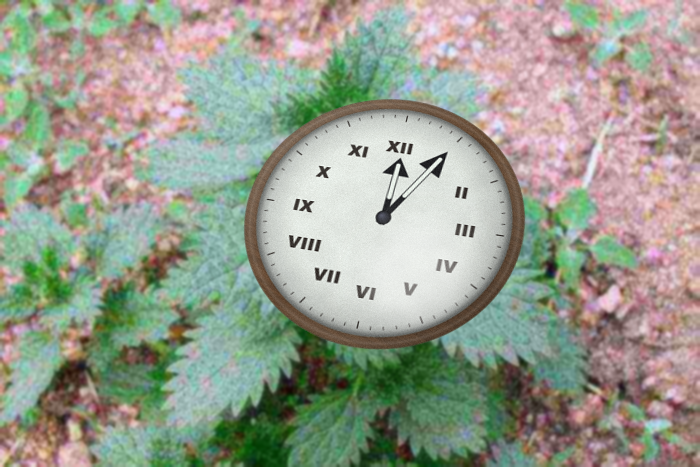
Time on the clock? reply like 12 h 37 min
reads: 12 h 05 min
